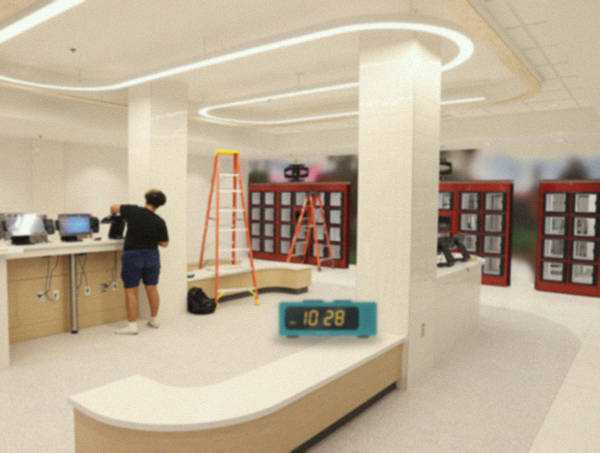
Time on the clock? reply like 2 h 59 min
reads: 10 h 28 min
